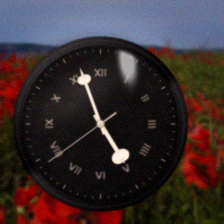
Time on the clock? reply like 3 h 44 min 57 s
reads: 4 h 56 min 39 s
